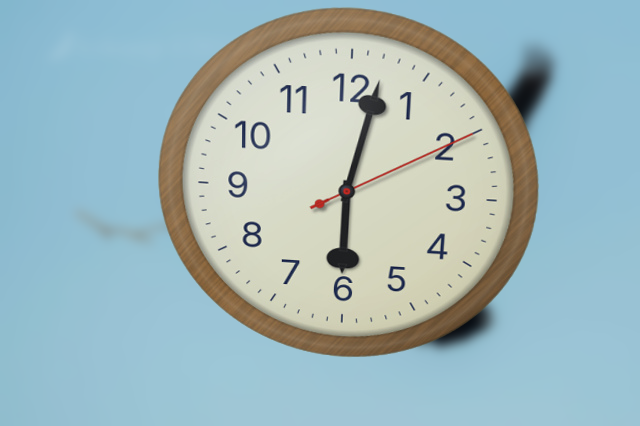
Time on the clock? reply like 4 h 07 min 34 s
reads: 6 h 02 min 10 s
